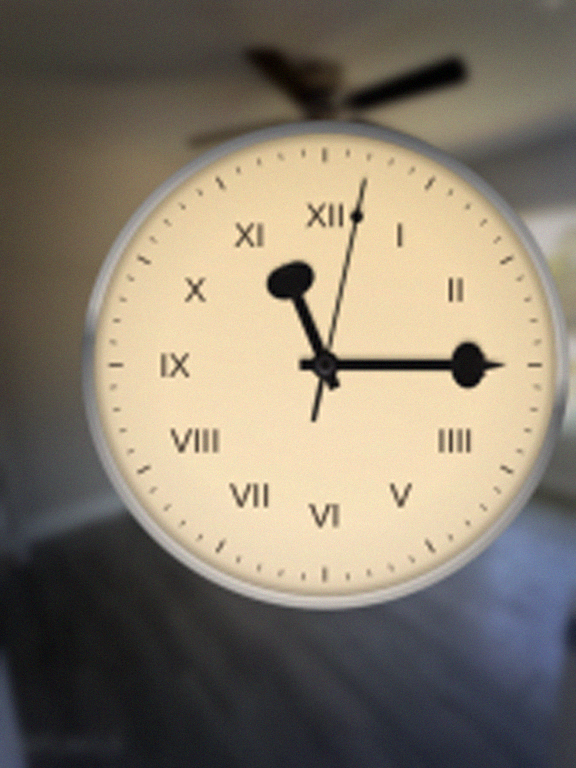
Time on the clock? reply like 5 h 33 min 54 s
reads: 11 h 15 min 02 s
